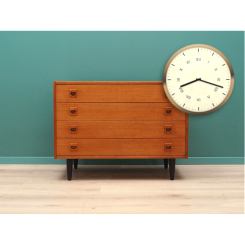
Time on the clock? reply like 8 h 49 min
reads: 8 h 18 min
